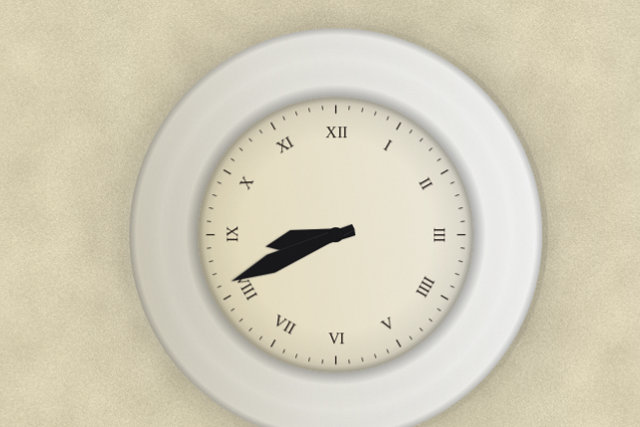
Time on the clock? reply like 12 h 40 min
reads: 8 h 41 min
